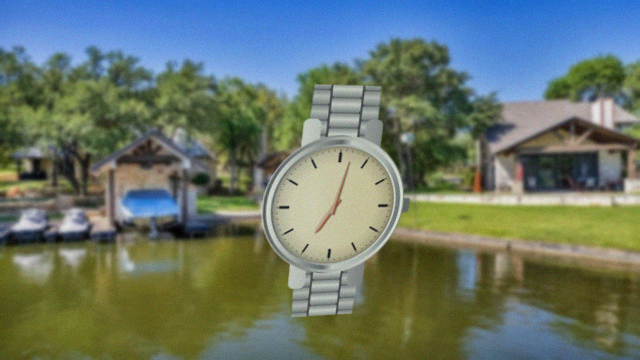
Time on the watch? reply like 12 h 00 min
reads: 7 h 02 min
